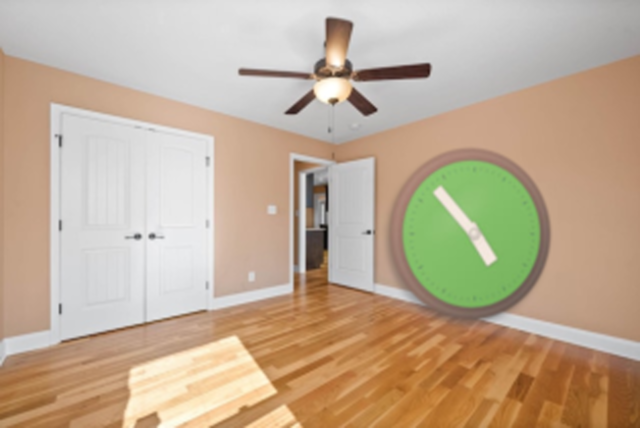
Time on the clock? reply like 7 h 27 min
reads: 4 h 53 min
